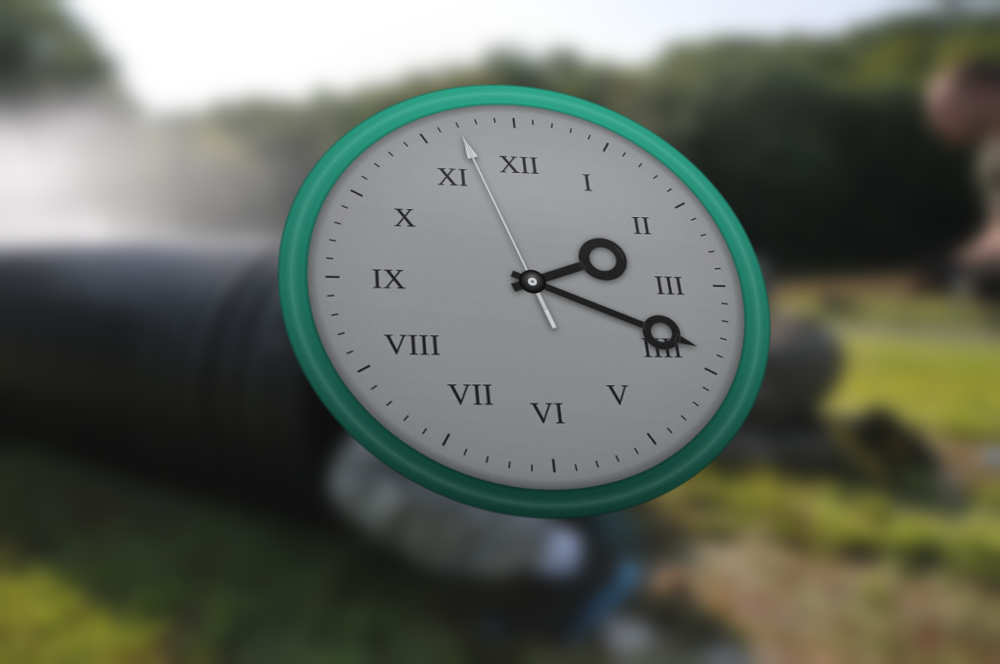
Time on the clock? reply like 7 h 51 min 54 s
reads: 2 h 18 min 57 s
